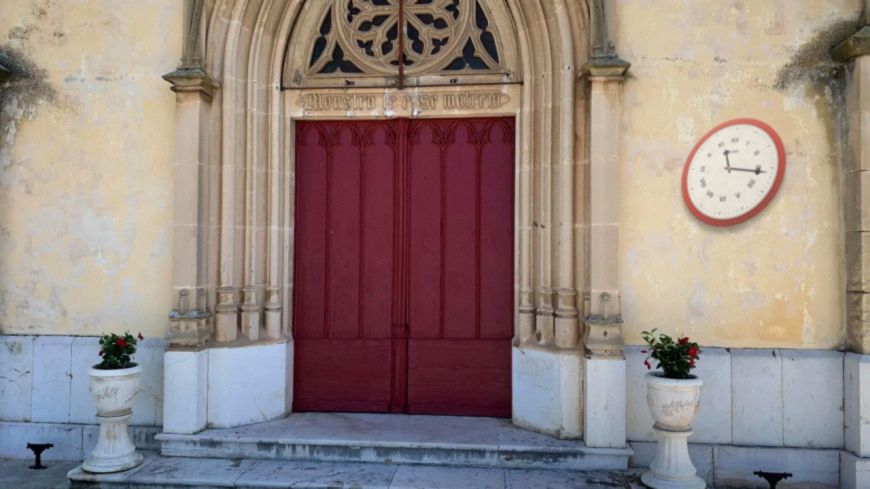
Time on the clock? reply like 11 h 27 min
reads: 11 h 16 min
